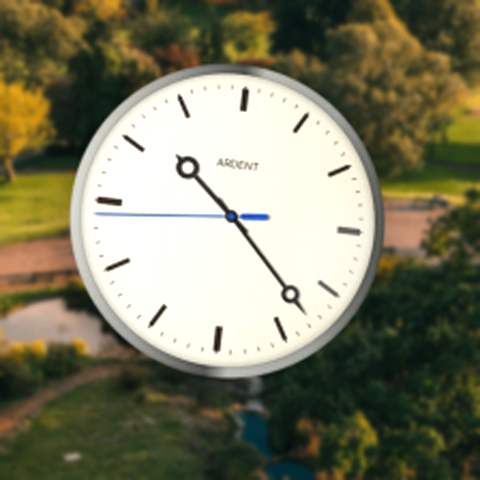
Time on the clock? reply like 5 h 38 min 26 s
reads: 10 h 22 min 44 s
